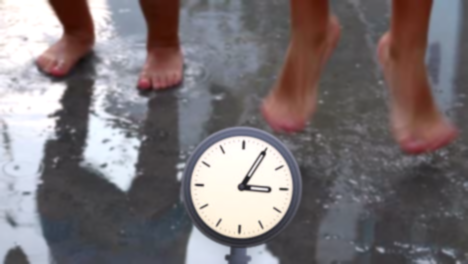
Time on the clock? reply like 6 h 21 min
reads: 3 h 05 min
